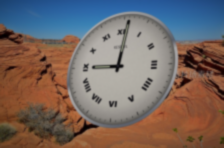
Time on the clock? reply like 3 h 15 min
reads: 9 h 01 min
